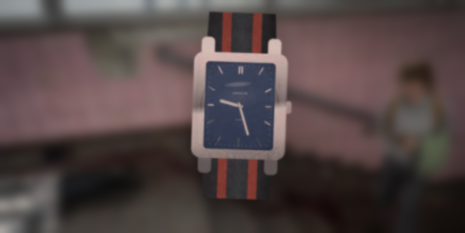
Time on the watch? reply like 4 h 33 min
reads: 9 h 27 min
